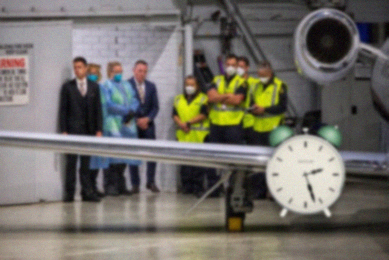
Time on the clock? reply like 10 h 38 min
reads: 2 h 27 min
